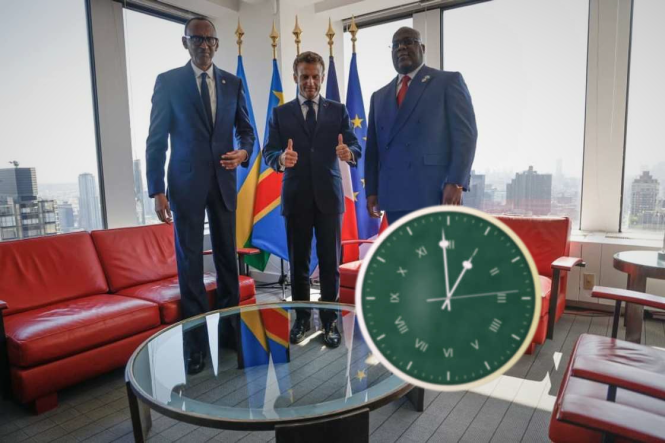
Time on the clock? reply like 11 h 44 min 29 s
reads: 12 h 59 min 14 s
